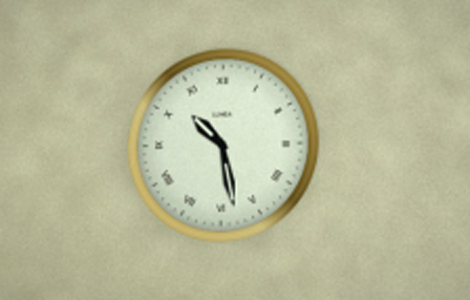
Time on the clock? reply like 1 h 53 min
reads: 10 h 28 min
